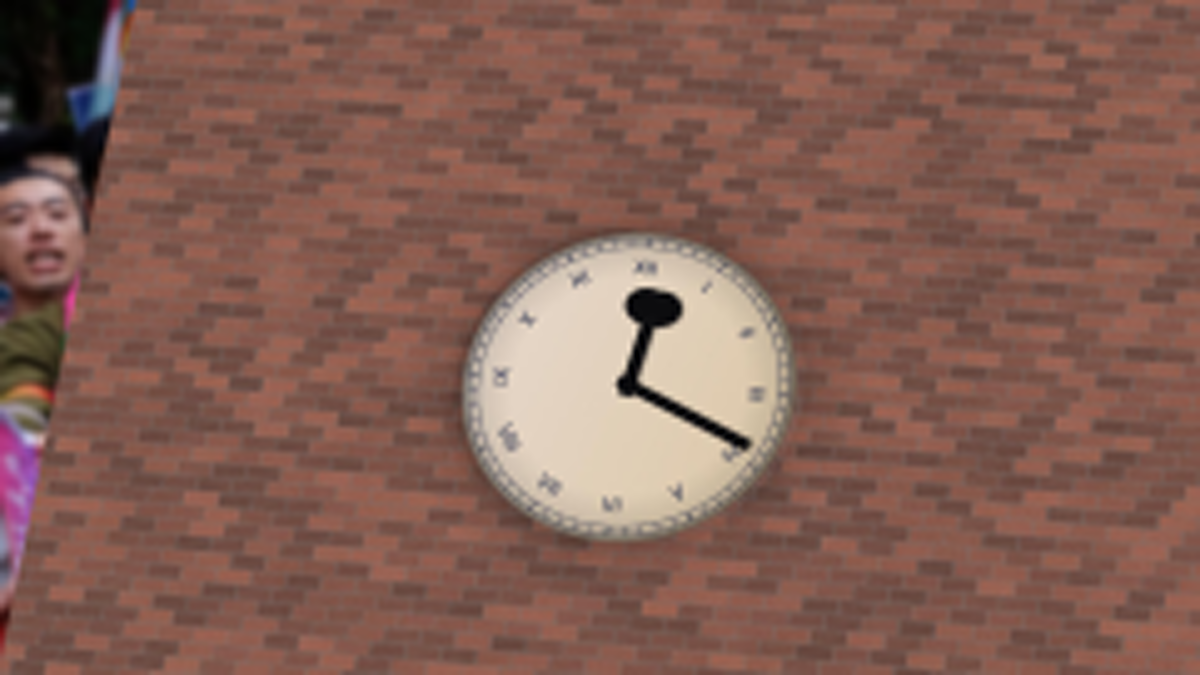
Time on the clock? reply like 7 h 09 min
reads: 12 h 19 min
